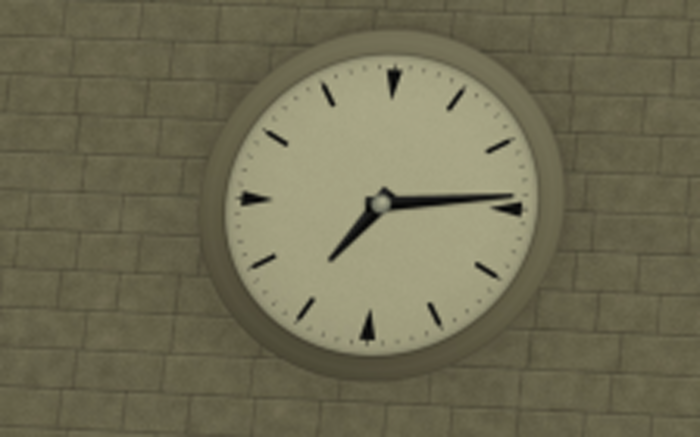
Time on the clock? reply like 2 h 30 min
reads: 7 h 14 min
